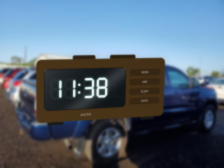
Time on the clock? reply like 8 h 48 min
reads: 11 h 38 min
